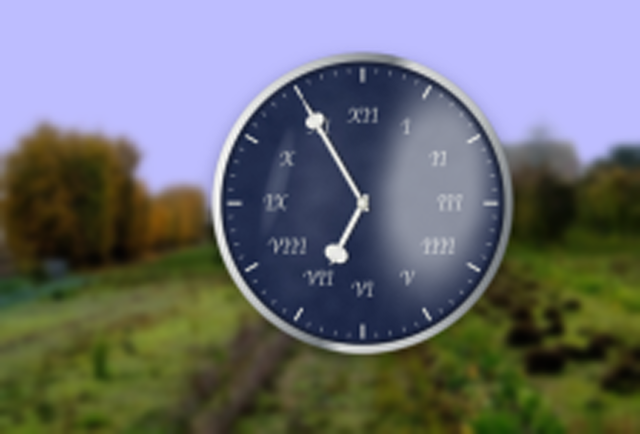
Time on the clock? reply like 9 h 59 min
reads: 6 h 55 min
